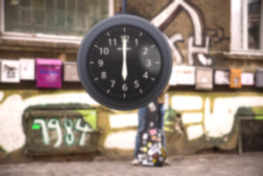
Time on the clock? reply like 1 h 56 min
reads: 6 h 00 min
